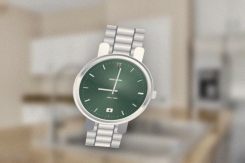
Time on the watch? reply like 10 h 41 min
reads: 9 h 01 min
